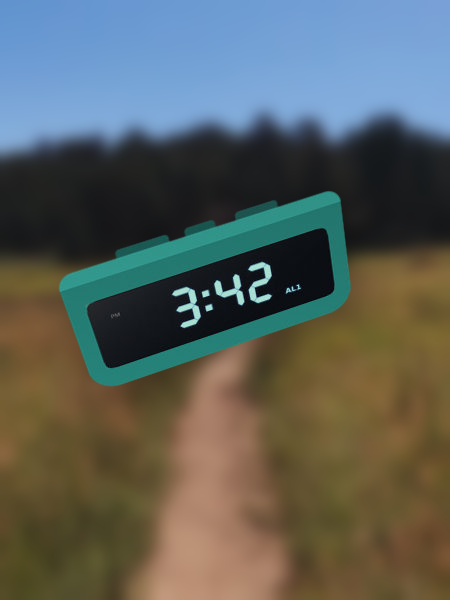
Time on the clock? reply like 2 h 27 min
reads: 3 h 42 min
